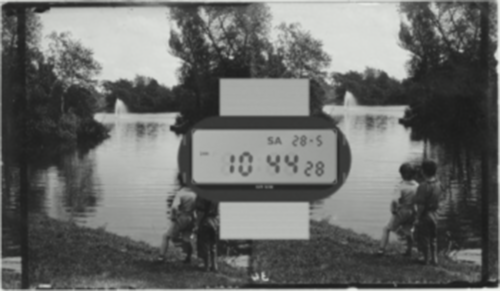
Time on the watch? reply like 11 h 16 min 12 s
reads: 10 h 44 min 28 s
